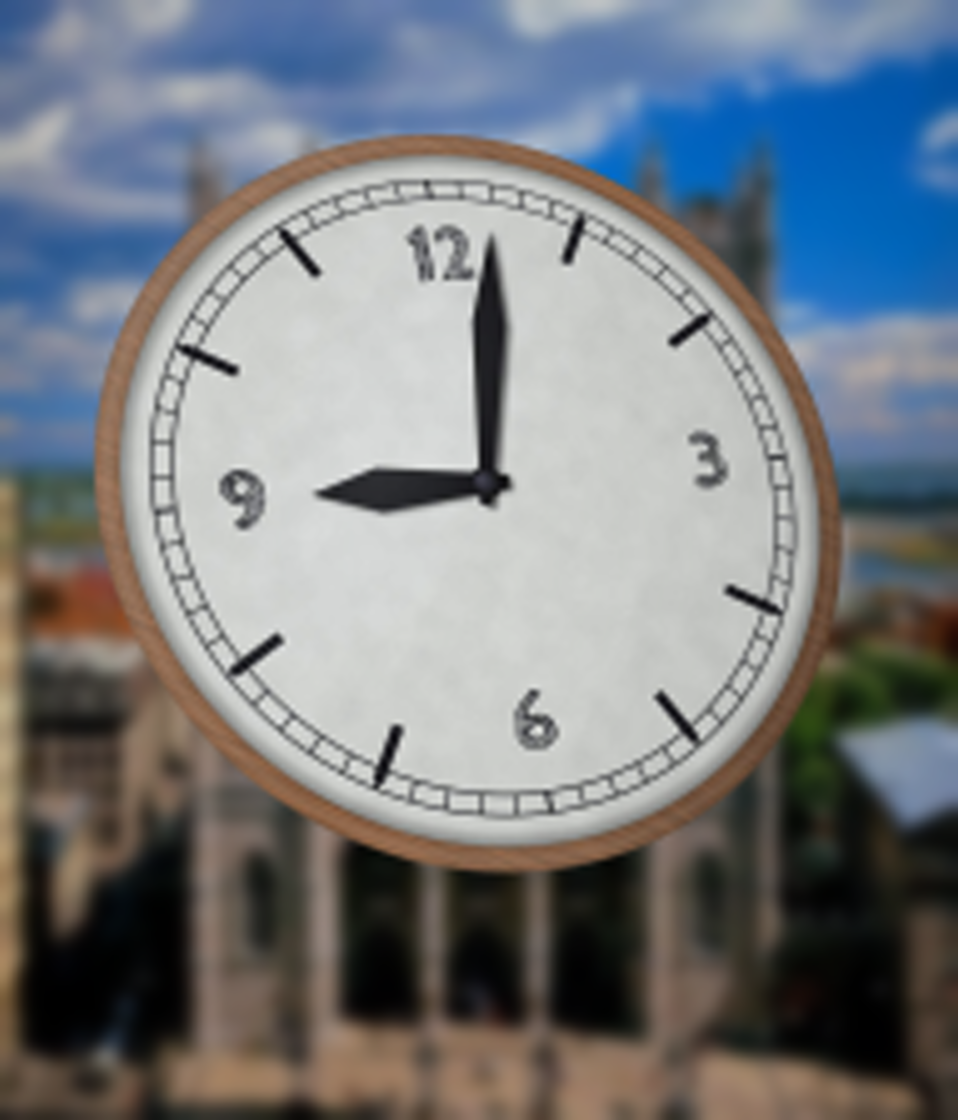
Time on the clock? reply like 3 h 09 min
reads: 9 h 02 min
